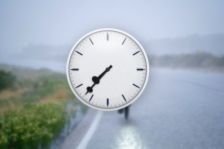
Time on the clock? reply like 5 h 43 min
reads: 7 h 37 min
